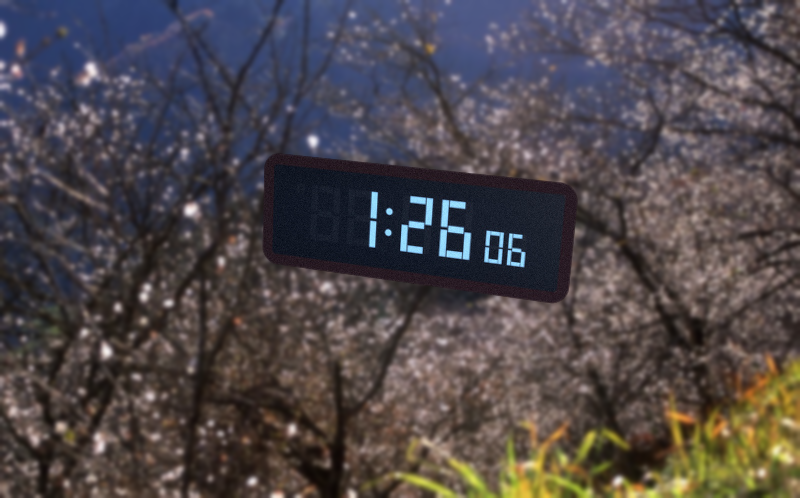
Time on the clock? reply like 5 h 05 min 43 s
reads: 1 h 26 min 06 s
